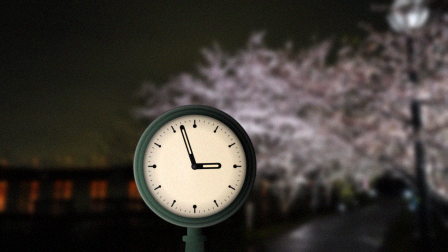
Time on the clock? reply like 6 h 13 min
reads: 2 h 57 min
